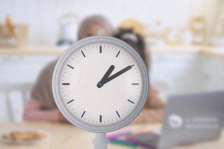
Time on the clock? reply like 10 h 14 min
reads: 1 h 10 min
